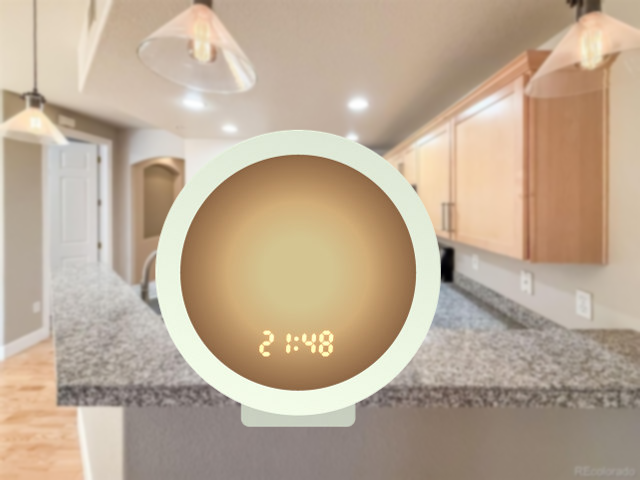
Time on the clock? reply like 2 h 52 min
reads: 21 h 48 min
